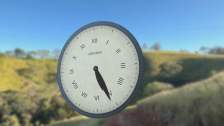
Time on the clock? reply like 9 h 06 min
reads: 5 h 26 min
